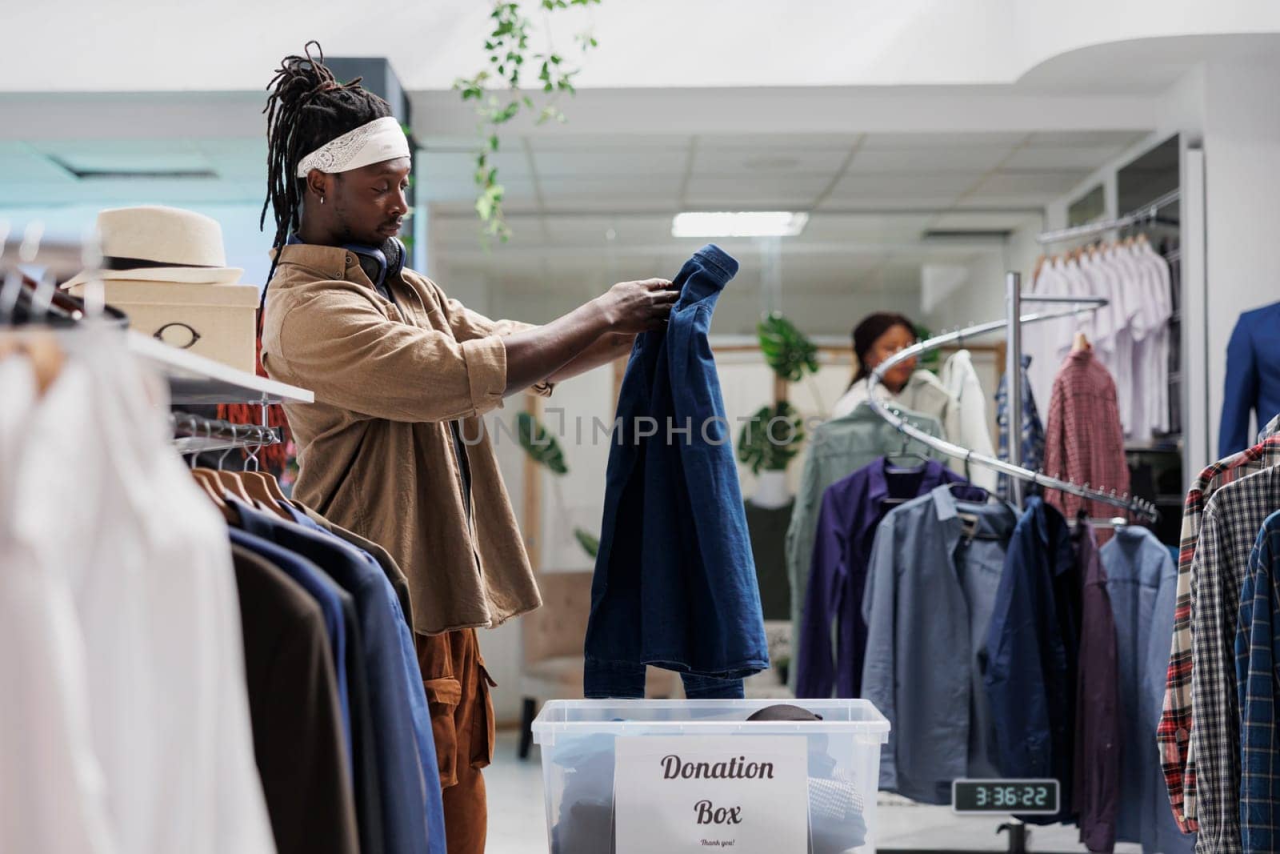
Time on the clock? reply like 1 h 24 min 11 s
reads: 3 h 36 min 22 s
